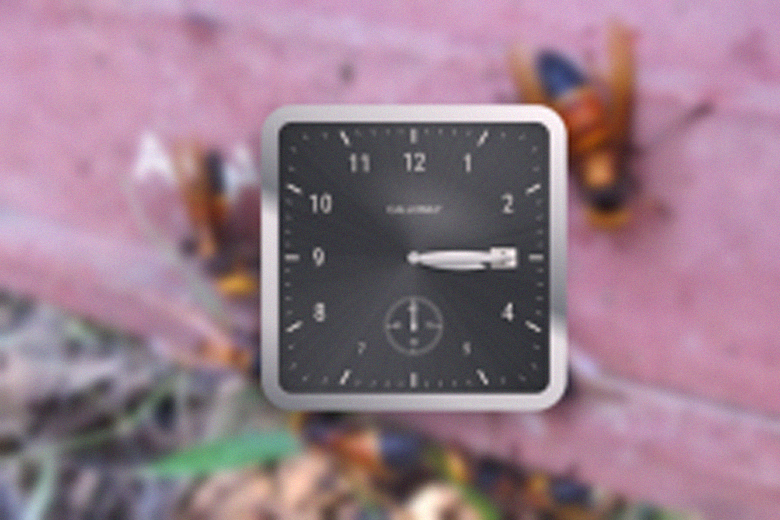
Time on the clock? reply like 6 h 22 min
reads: 3 h 15 min
